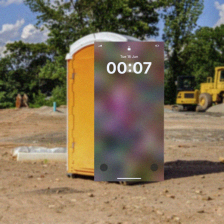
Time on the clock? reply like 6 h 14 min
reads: 0 h 07 min
